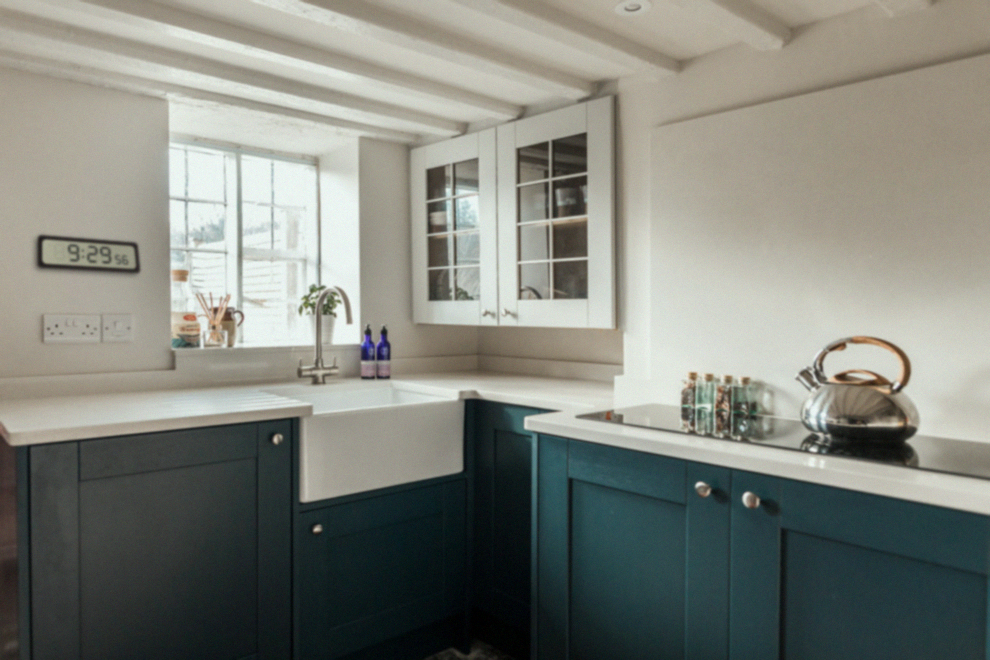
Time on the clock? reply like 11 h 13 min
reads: 9 h 29 min
